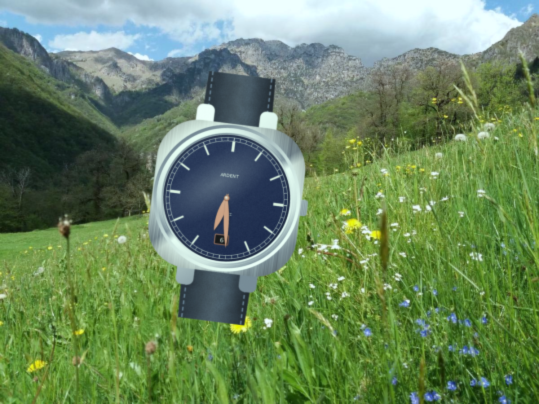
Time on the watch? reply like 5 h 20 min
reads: 6 h 29 min
